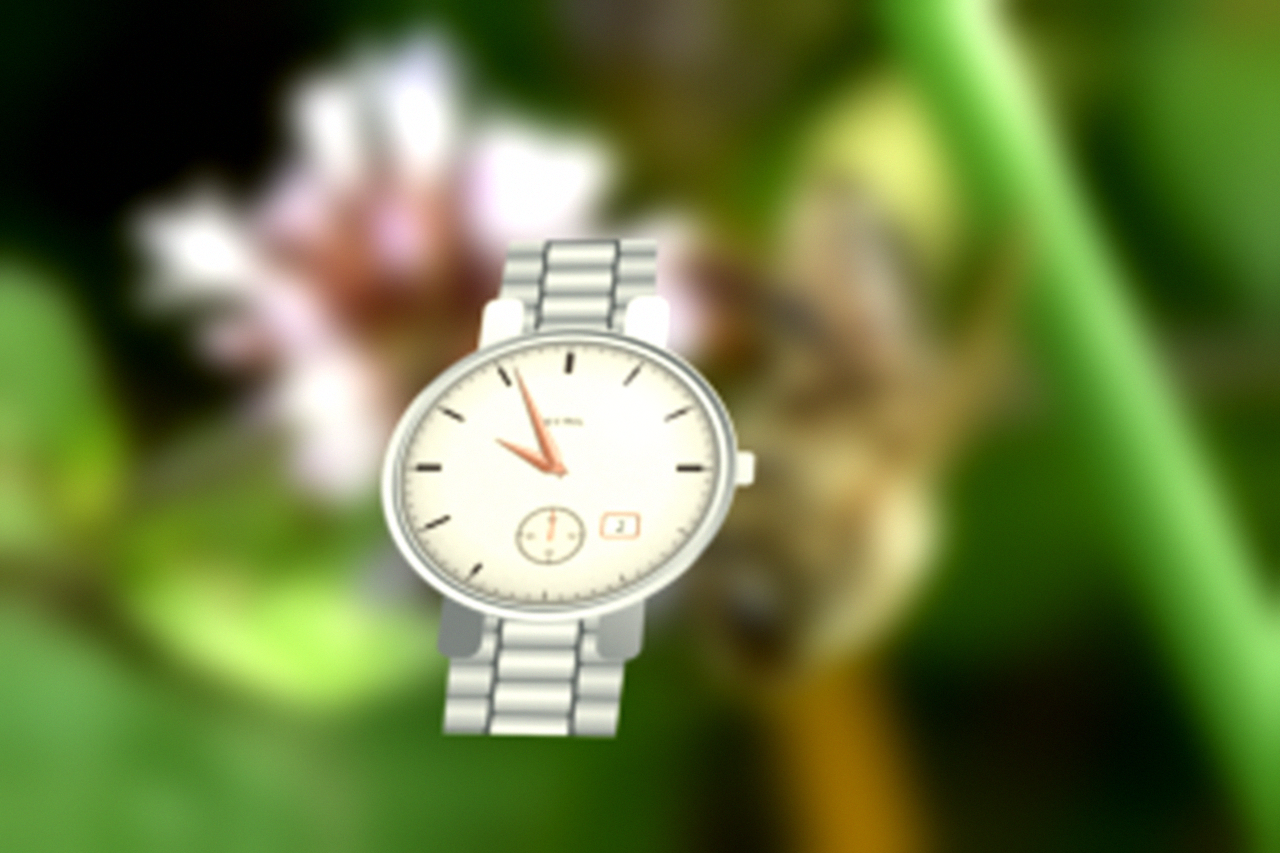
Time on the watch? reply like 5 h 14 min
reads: 9 h 56 min
